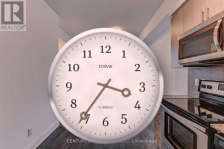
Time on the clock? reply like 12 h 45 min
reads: 3 h 36 min
